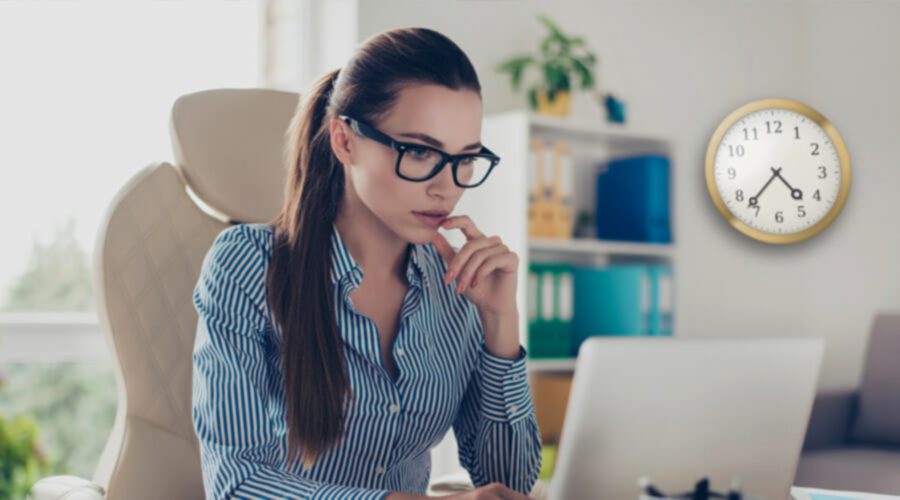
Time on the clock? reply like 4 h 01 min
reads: 4 h 37 min
